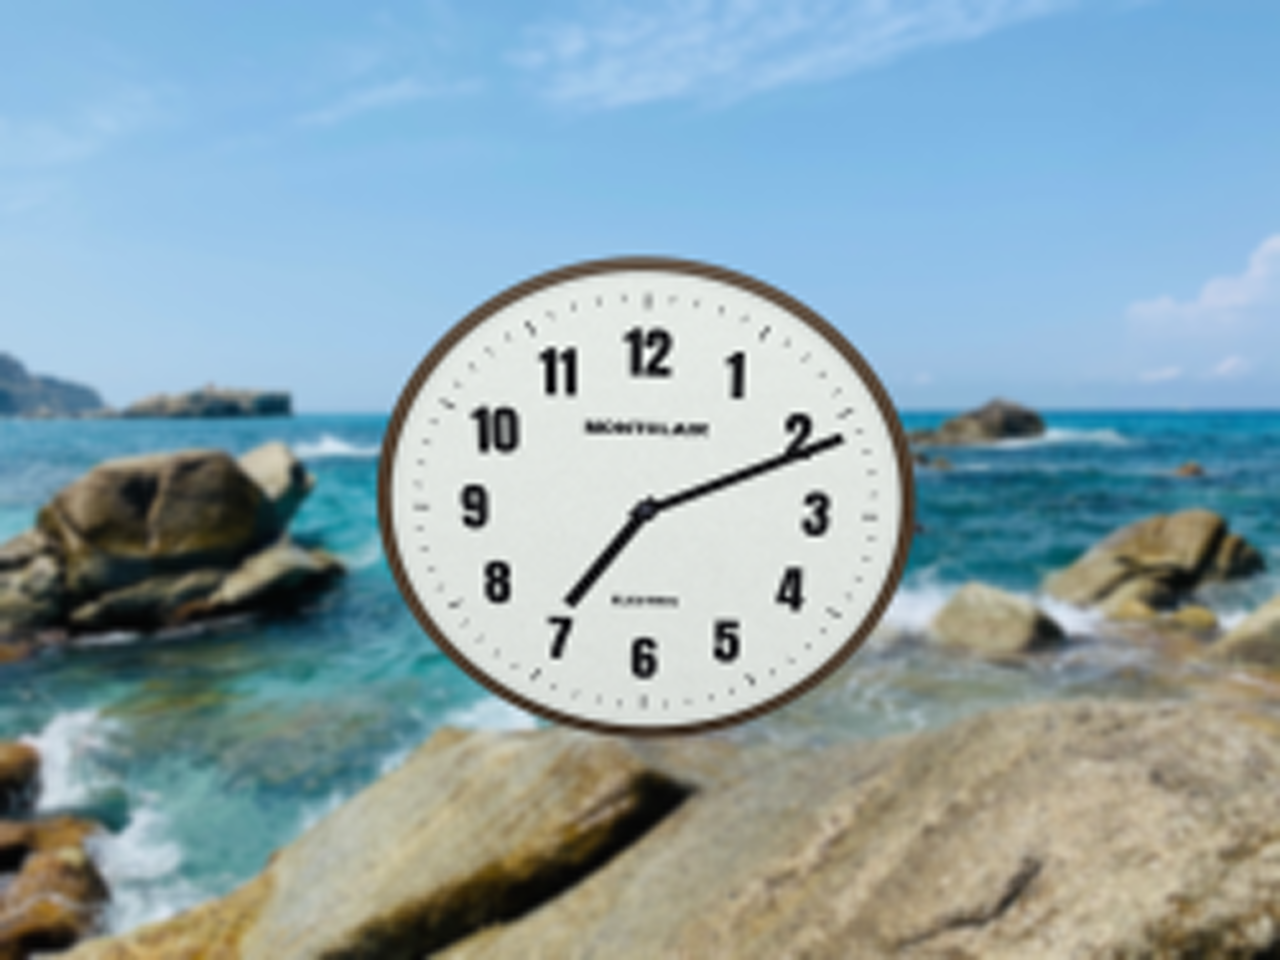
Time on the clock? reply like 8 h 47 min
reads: 7 h 11 min
